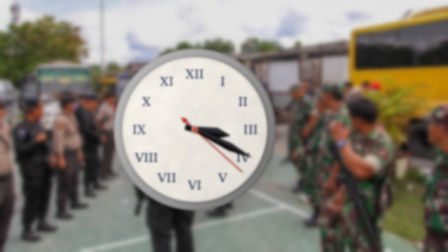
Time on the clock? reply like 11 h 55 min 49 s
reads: 3 h 19 min 22 s
